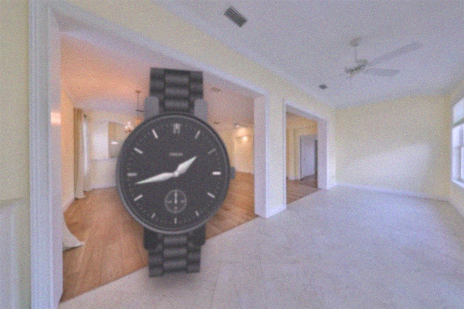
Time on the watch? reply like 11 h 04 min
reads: 1 h 43 min
